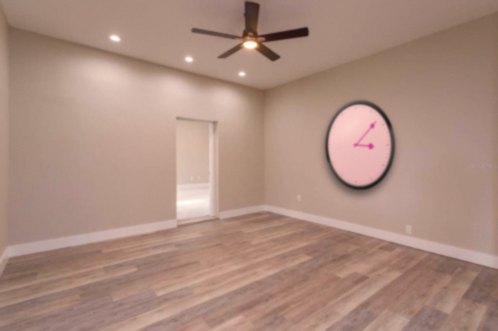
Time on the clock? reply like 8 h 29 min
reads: 3 h 08 min
